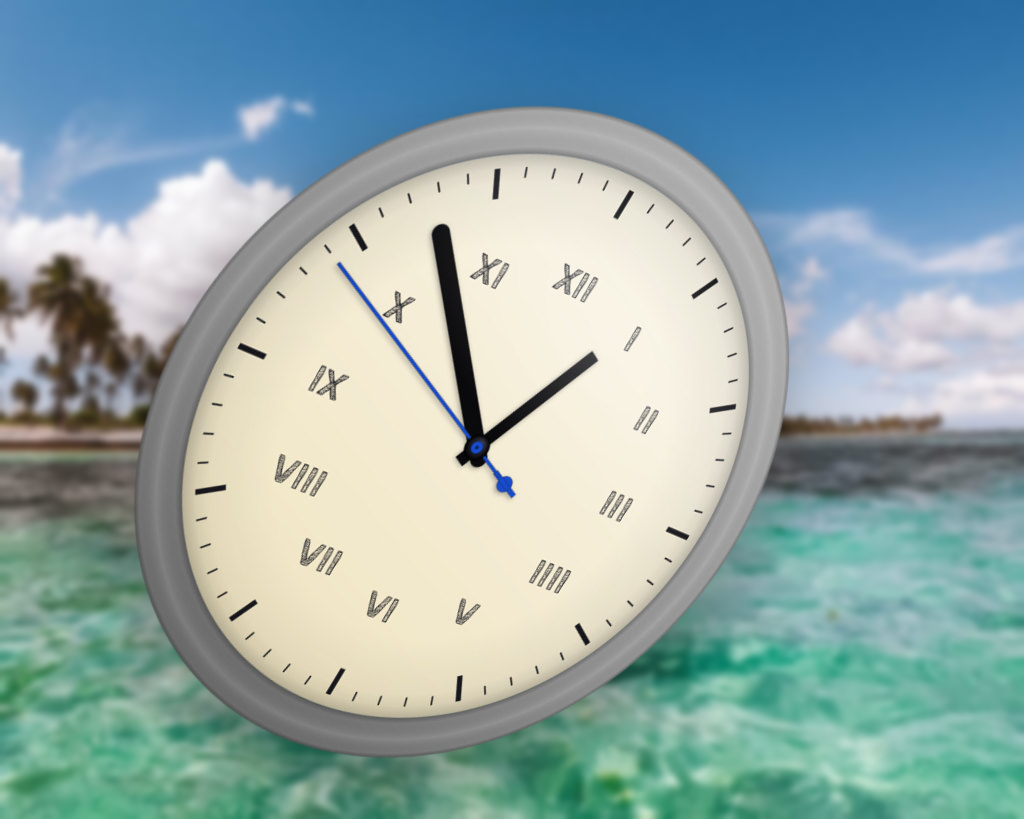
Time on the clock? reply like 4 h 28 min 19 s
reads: 12 h 52 min 49 s
